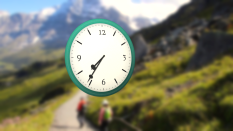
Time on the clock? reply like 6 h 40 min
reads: 7 h 36 min
